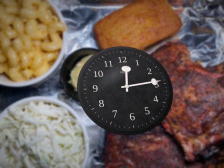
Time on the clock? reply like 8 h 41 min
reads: 12 h 14 min
